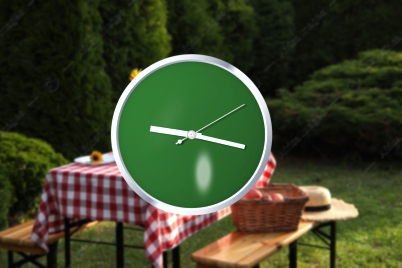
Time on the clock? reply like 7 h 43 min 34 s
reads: 9 h 17 min 10 s
